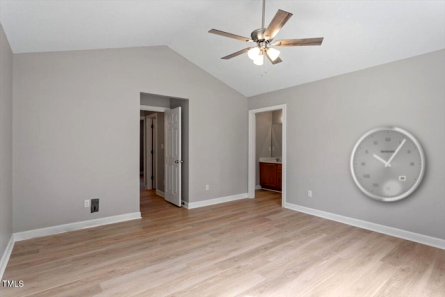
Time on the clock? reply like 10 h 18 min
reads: 10 h 06 min
